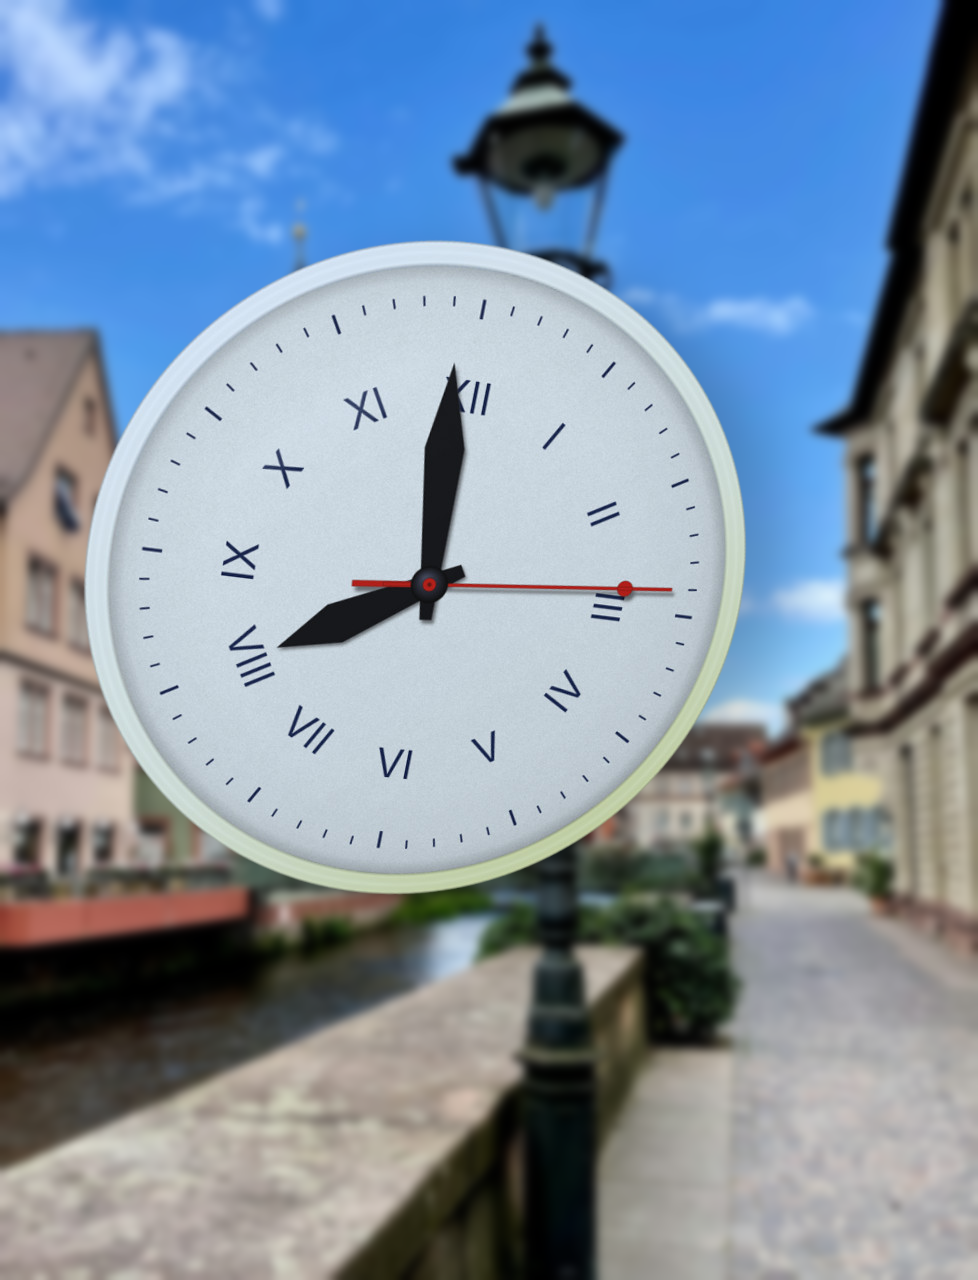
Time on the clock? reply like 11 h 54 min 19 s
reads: 7 h 59 min 14 s
